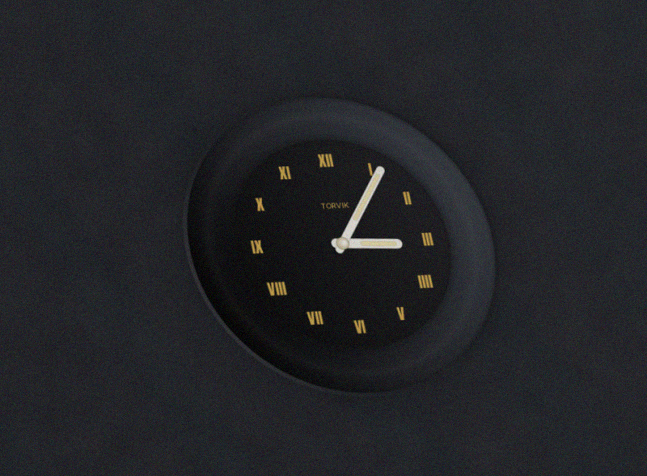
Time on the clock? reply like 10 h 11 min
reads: 3 h 06 min
